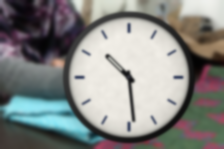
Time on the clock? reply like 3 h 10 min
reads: 10 h 29 min
